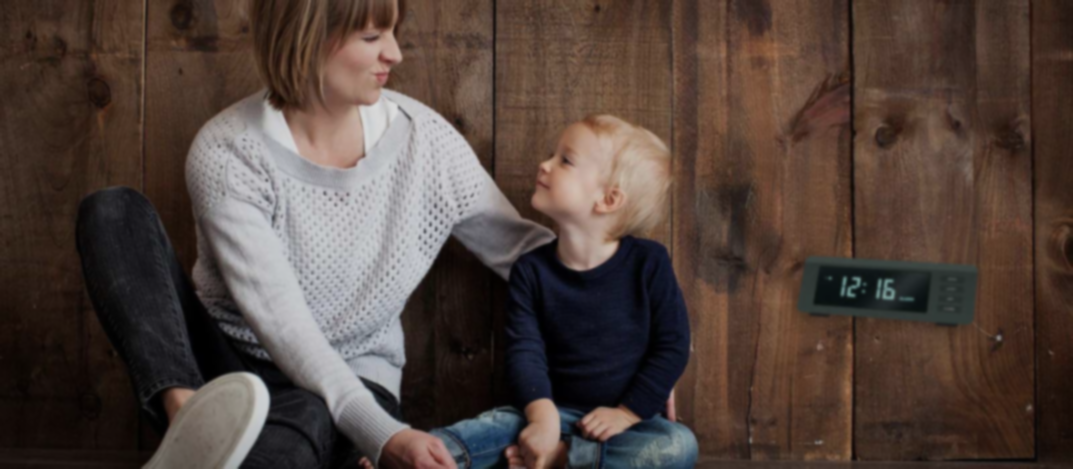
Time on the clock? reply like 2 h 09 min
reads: 12 h 16 min
